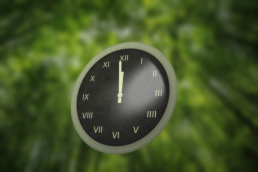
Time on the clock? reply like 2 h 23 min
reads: 11 h 59 min
